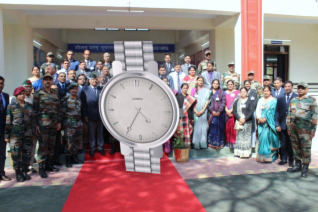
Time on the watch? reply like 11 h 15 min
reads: 4 h 35 min
